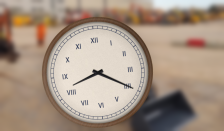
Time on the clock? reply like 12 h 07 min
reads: 8 h 20 min
